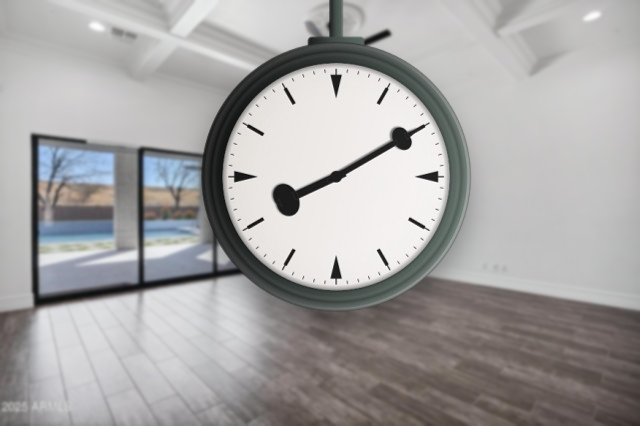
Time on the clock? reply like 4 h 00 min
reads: 8 h 10 min
